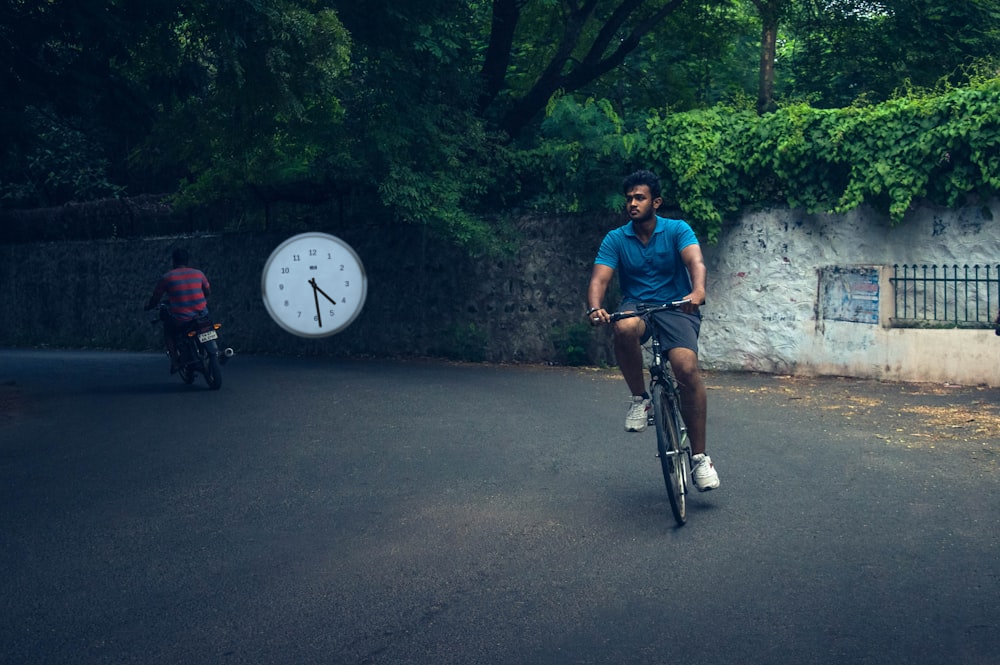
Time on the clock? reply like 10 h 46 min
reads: 4 h 29 min
